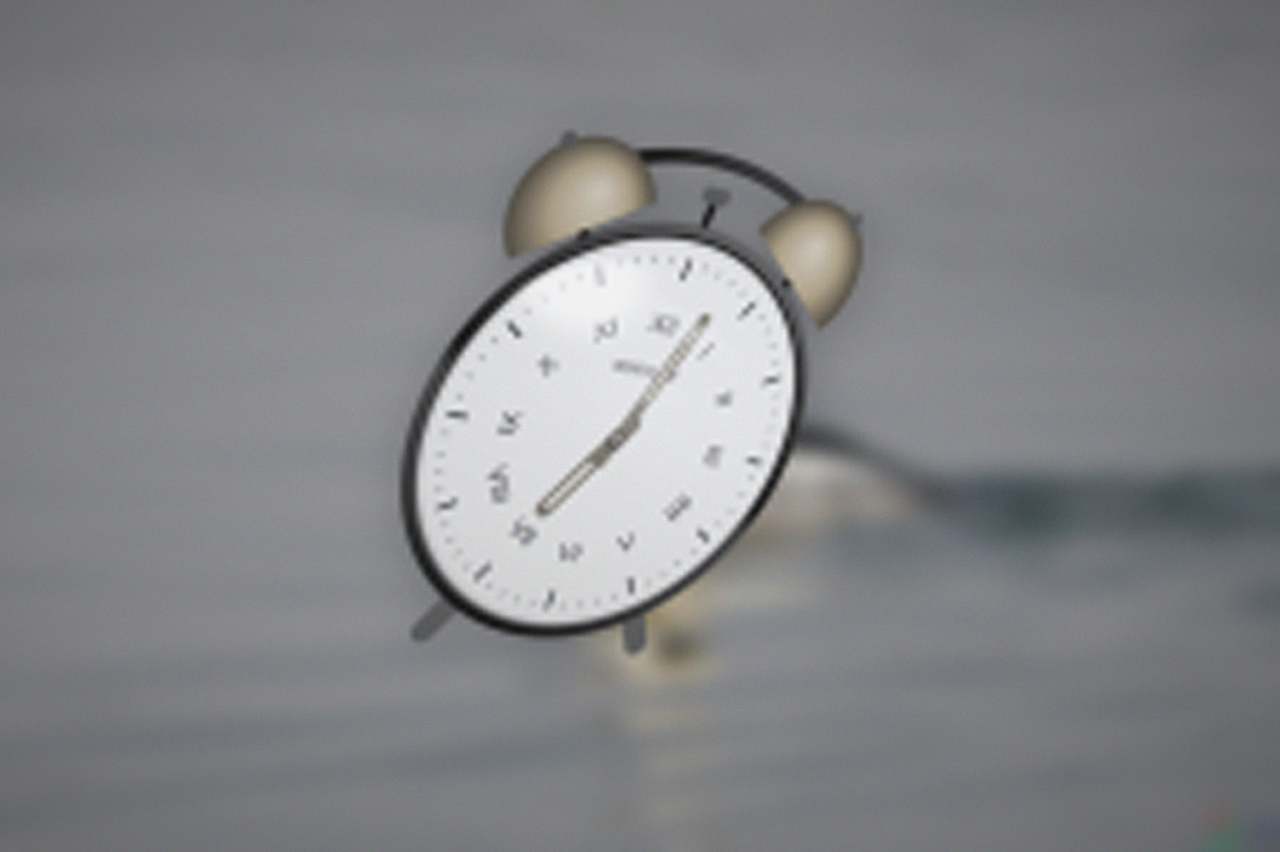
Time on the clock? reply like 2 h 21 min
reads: 7 h 03 min
